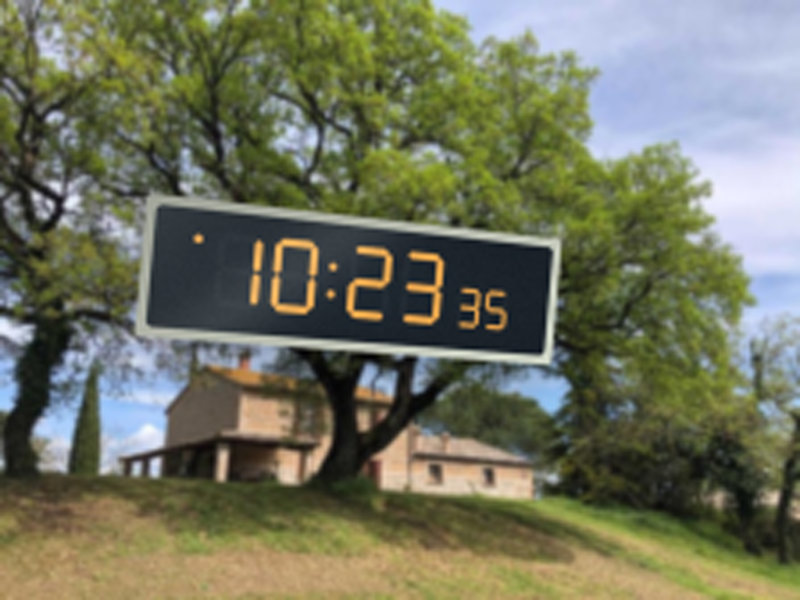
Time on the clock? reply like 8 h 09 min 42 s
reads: 10 h 23 min 35 s
